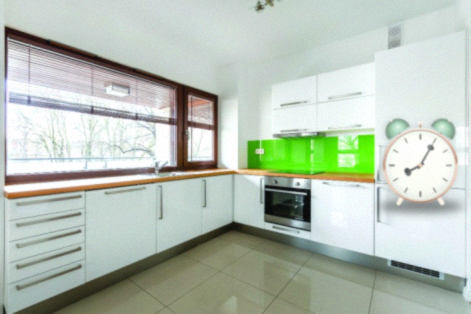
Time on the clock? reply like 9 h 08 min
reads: 8 h 05 min
